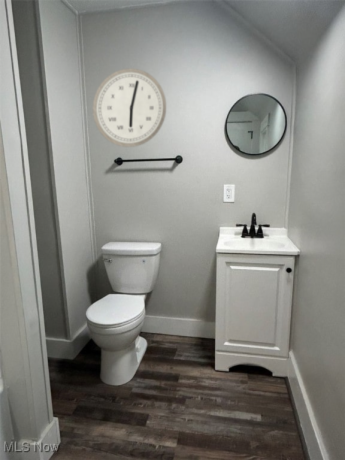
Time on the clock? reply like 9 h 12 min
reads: 6 h 02 min
